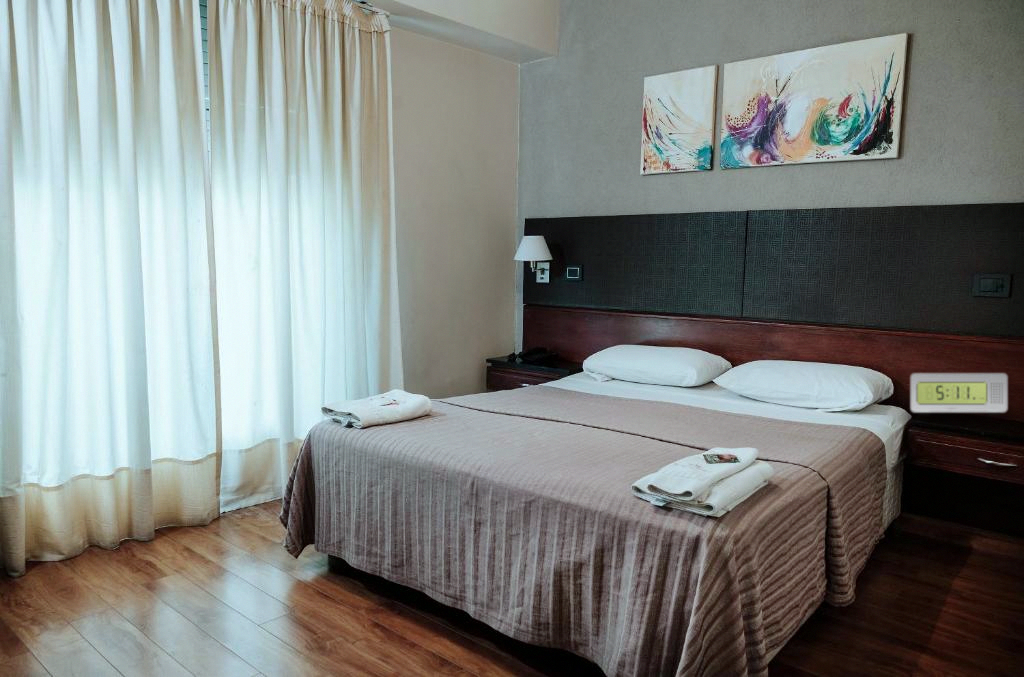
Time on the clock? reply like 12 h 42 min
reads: 5 h 11 min
